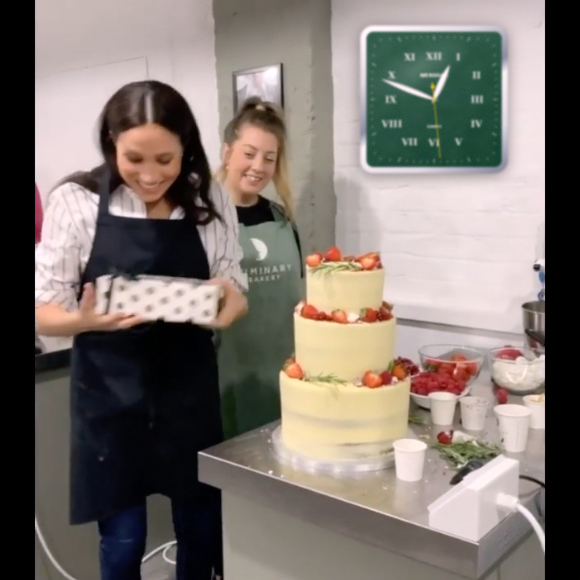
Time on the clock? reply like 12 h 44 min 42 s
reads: 12 h 48 min 29 s
